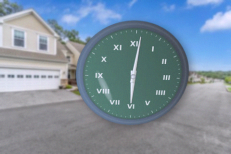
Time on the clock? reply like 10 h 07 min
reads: 6 h 01 min
